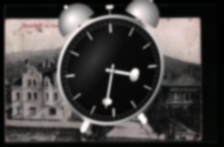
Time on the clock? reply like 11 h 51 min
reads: 3 h 32 min
